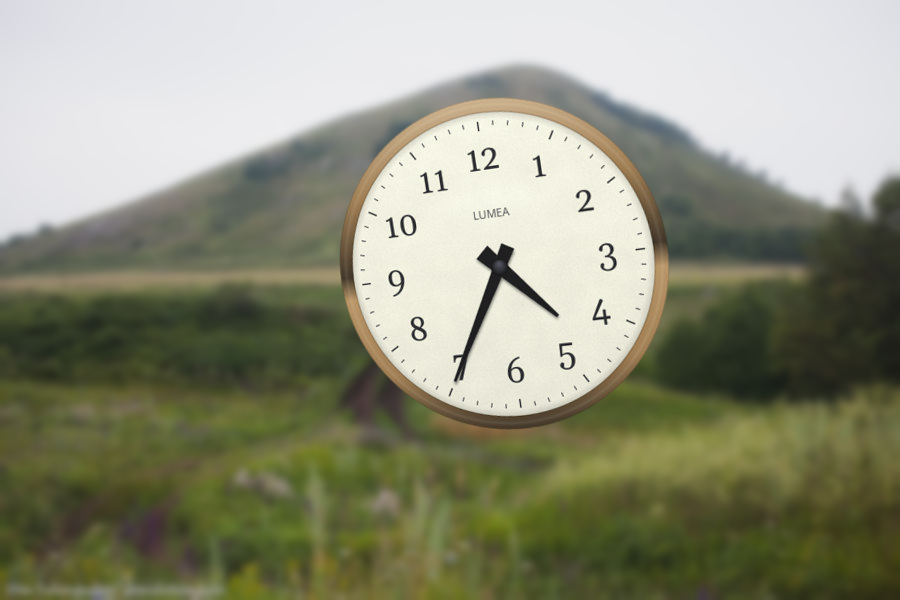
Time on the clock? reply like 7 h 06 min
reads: 4 h 35 min
